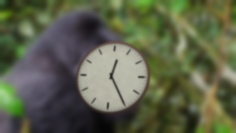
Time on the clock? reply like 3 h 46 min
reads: 12 h 25 min
